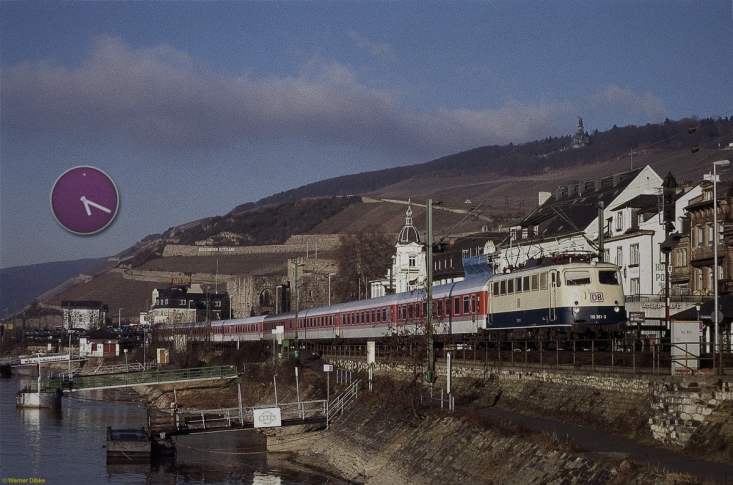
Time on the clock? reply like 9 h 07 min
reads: 5 h 19 min
